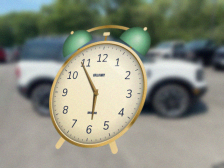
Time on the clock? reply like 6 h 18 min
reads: 5 h 54 min
